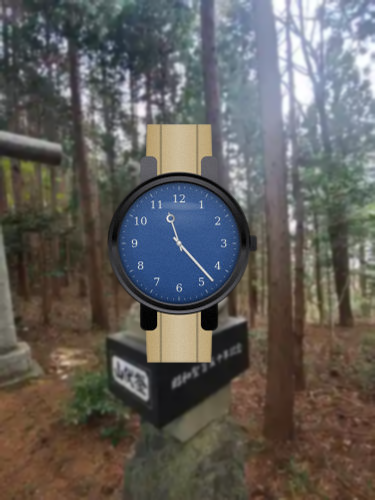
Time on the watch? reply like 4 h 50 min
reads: 11 h 23 min
